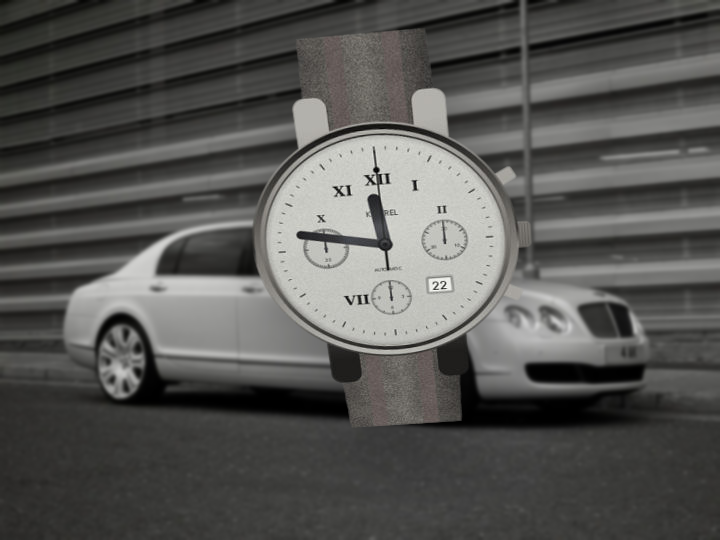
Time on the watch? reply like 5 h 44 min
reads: 11 h 47 min
